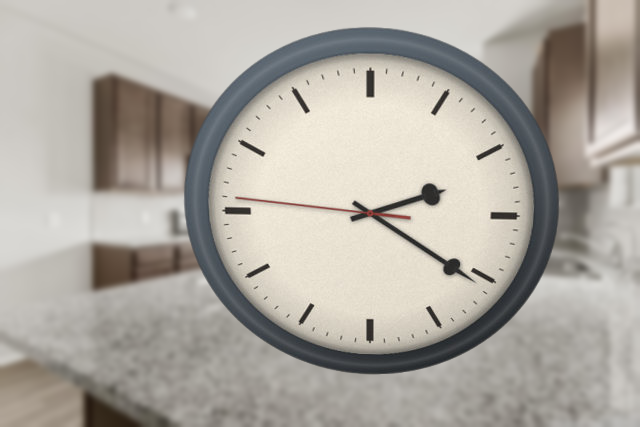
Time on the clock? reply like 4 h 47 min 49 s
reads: 2 h 20 min 46 s
